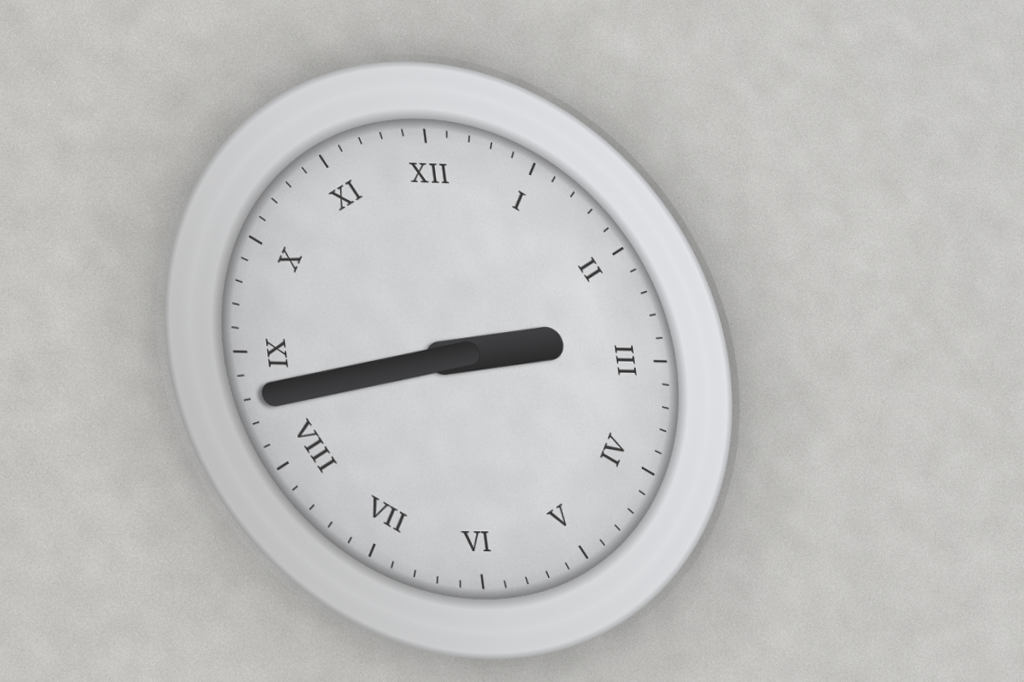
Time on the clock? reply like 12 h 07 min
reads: 2 h 43 min
